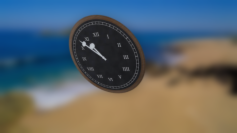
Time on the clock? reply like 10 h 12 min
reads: 10 h 52 min
